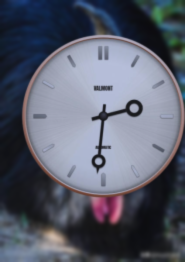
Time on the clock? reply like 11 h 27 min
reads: 2 h 31 min
